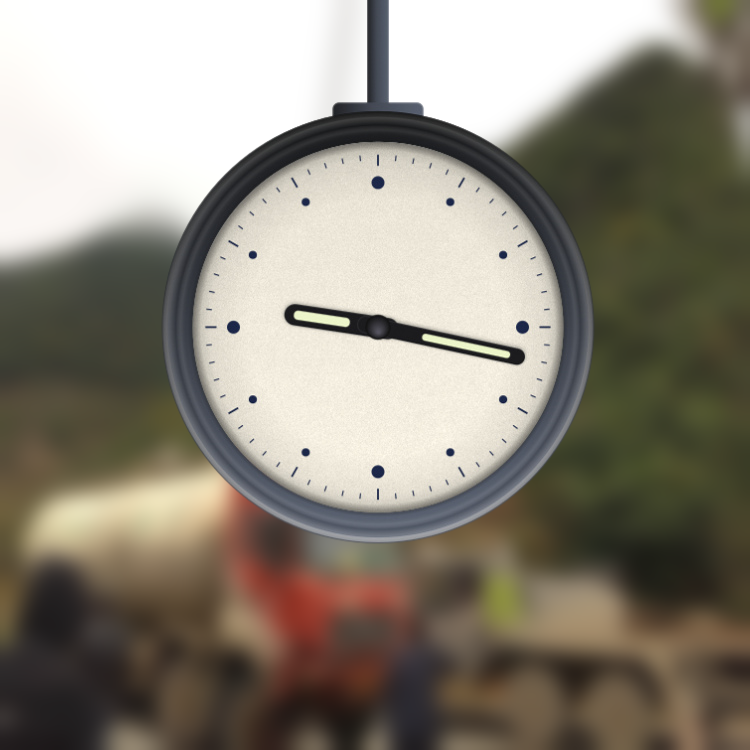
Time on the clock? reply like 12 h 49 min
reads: 9 h 17 min
